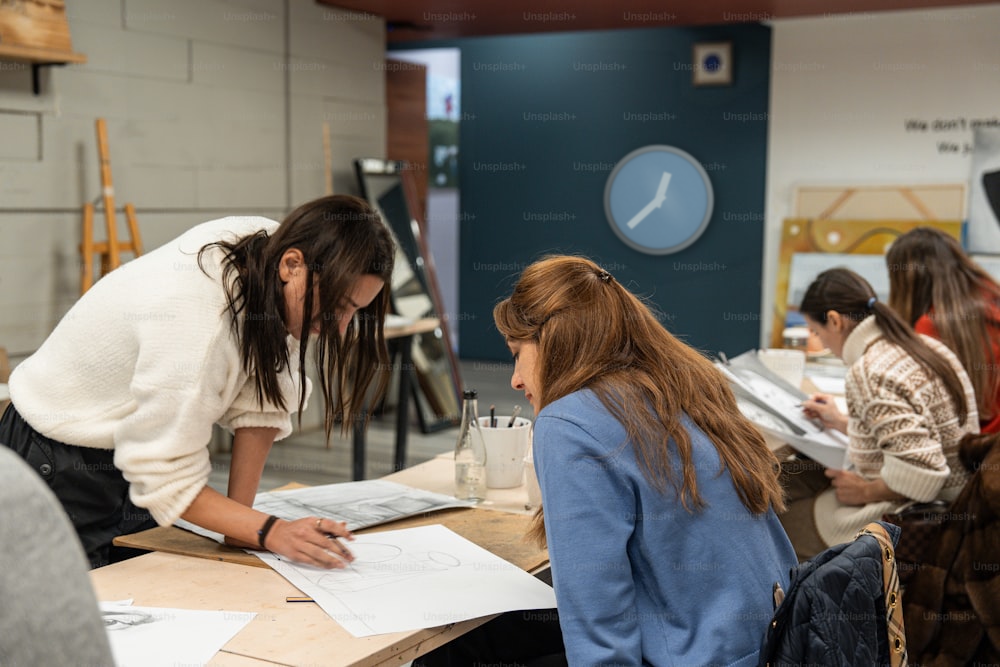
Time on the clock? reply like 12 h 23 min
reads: 12 h 38 min
